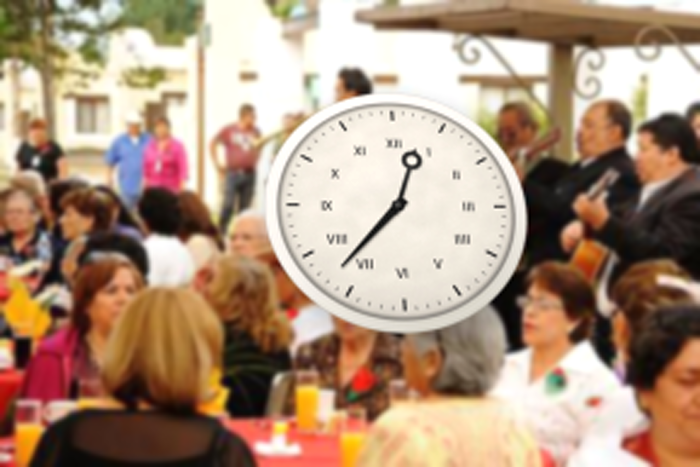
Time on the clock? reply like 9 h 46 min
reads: 12 h 37 min
